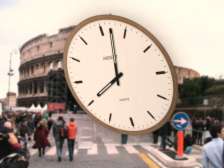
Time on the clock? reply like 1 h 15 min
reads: 8 h 02 min
